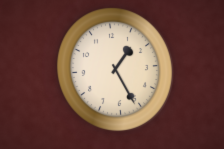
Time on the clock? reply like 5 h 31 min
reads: 1 h 26 min
